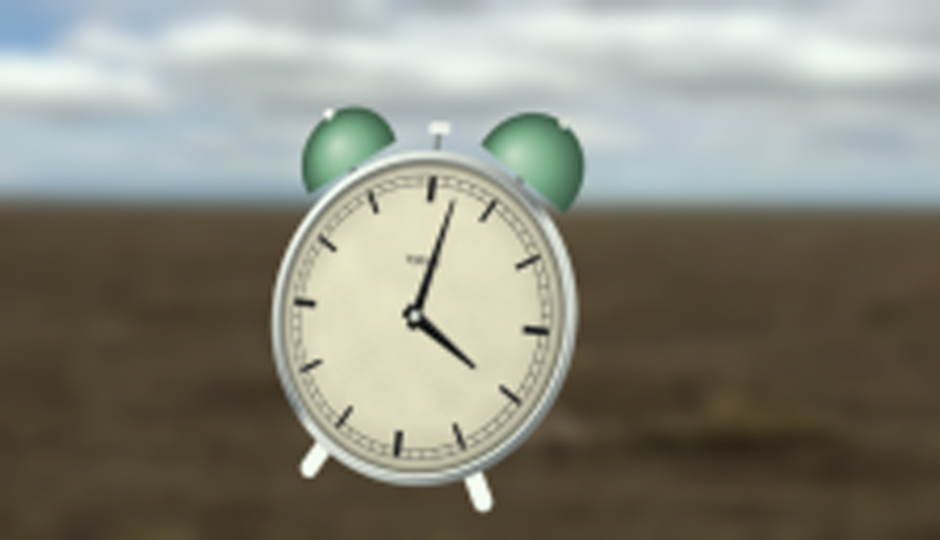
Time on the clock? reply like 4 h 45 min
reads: 4 h 02 min
